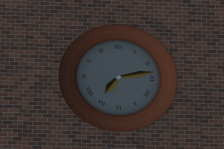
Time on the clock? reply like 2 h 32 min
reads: 7 h 13 min
